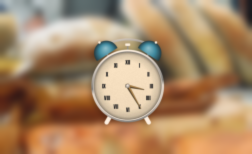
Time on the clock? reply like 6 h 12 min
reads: 3 h 25 min
